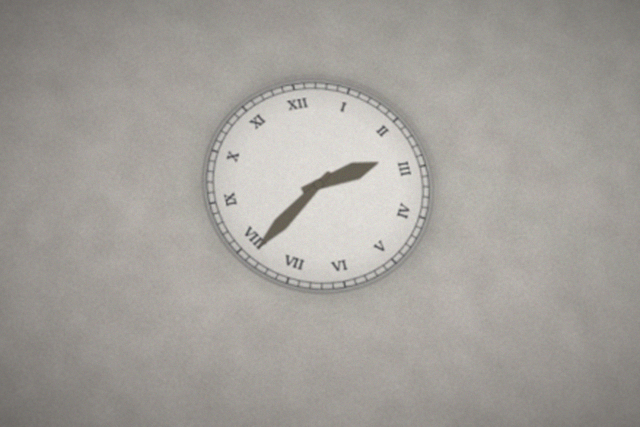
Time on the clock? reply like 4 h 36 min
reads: 2 h 39 min
